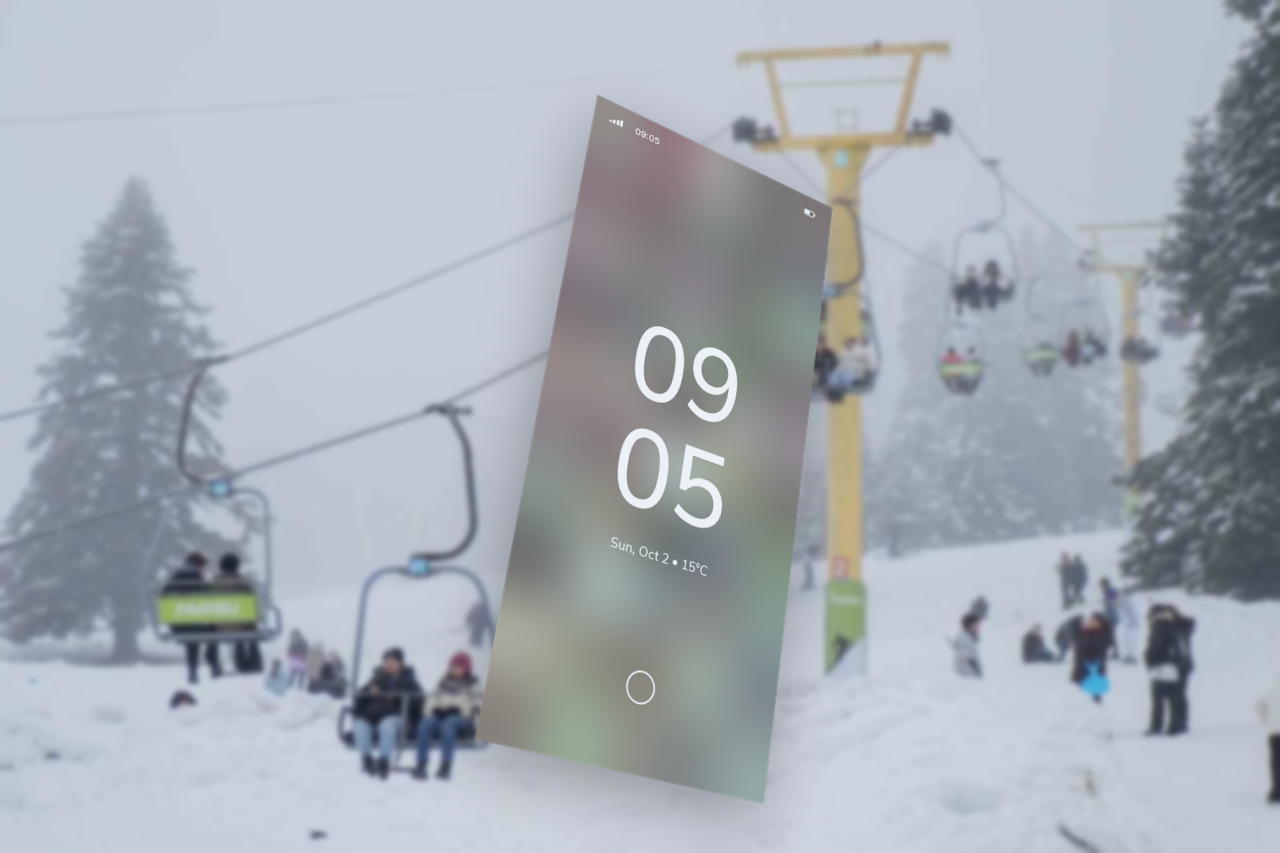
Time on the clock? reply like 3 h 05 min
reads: 9 h 05 min
